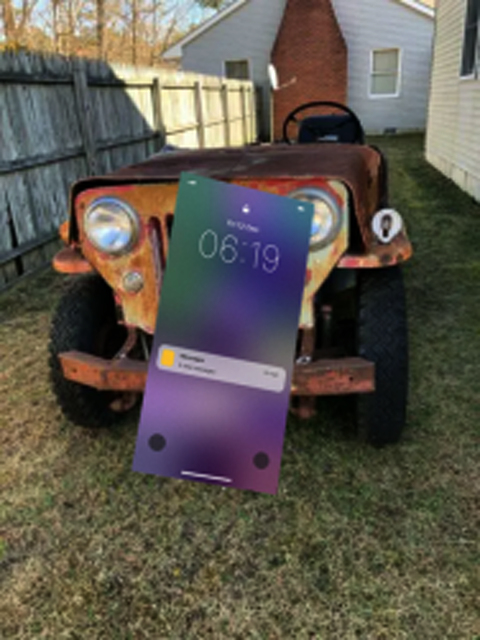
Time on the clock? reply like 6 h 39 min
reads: 6 h 19 min
